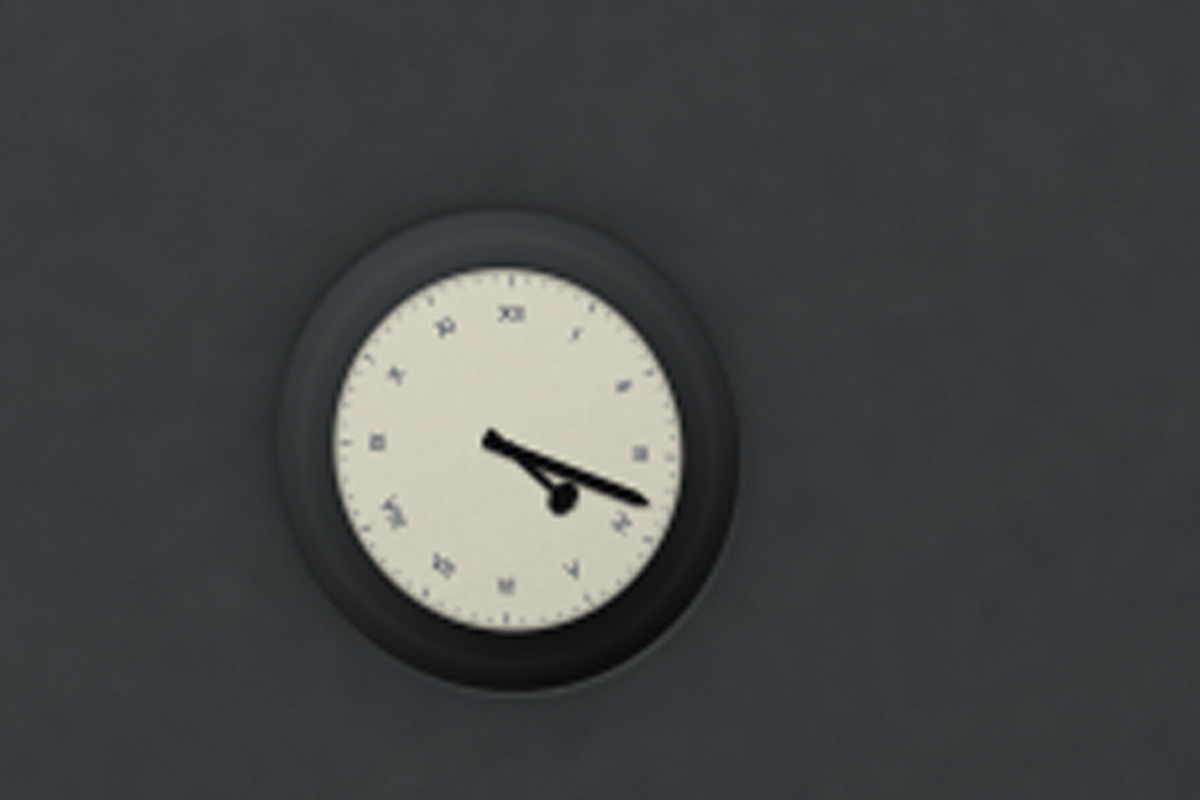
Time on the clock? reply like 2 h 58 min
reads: 4 h 18 min
